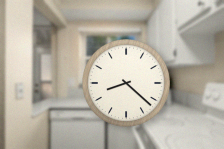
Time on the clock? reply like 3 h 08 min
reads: 8 h 22 min
